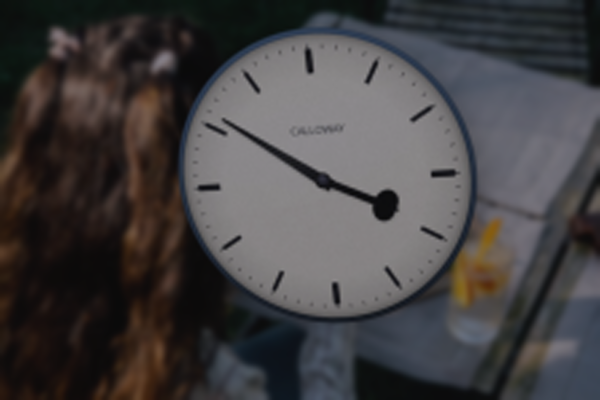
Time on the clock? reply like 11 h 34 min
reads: 3 h 51 min
